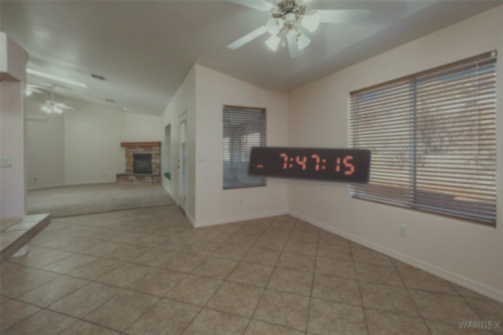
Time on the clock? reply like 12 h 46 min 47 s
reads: 7 h 47 min 15 s
